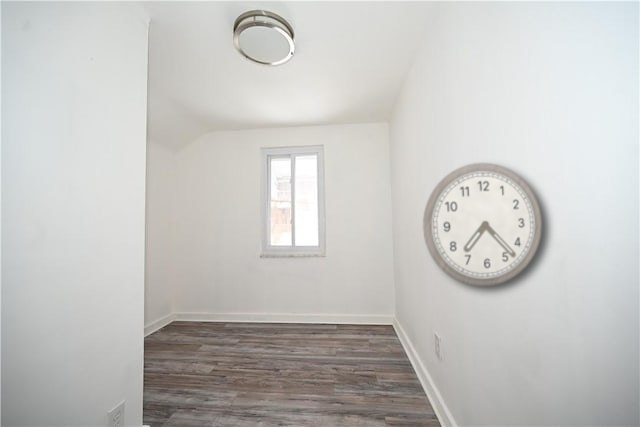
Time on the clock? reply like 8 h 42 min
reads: 7 h 23 min
